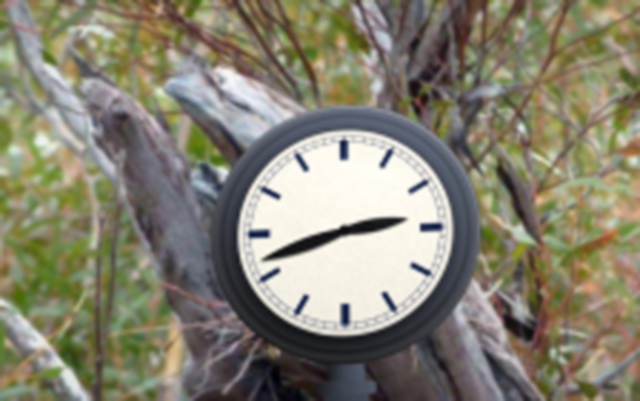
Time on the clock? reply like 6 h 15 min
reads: 2 h 42 min
